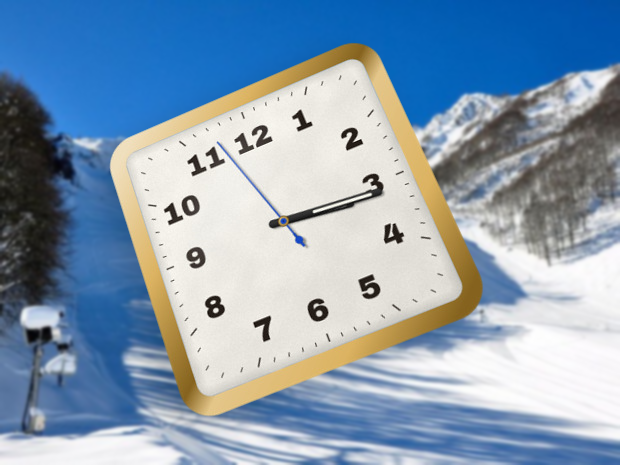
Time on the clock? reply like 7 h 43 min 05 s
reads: 3 h 15 min 57 s
